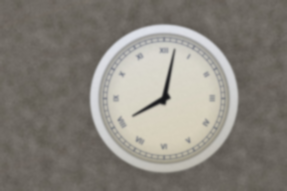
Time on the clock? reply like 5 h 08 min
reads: 8 h 02 min
